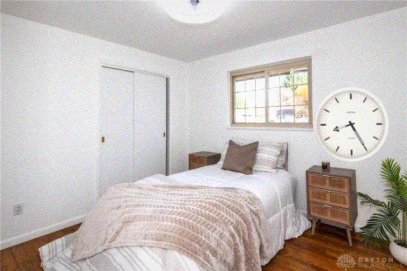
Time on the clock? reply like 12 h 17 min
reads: 8 h 25 min
